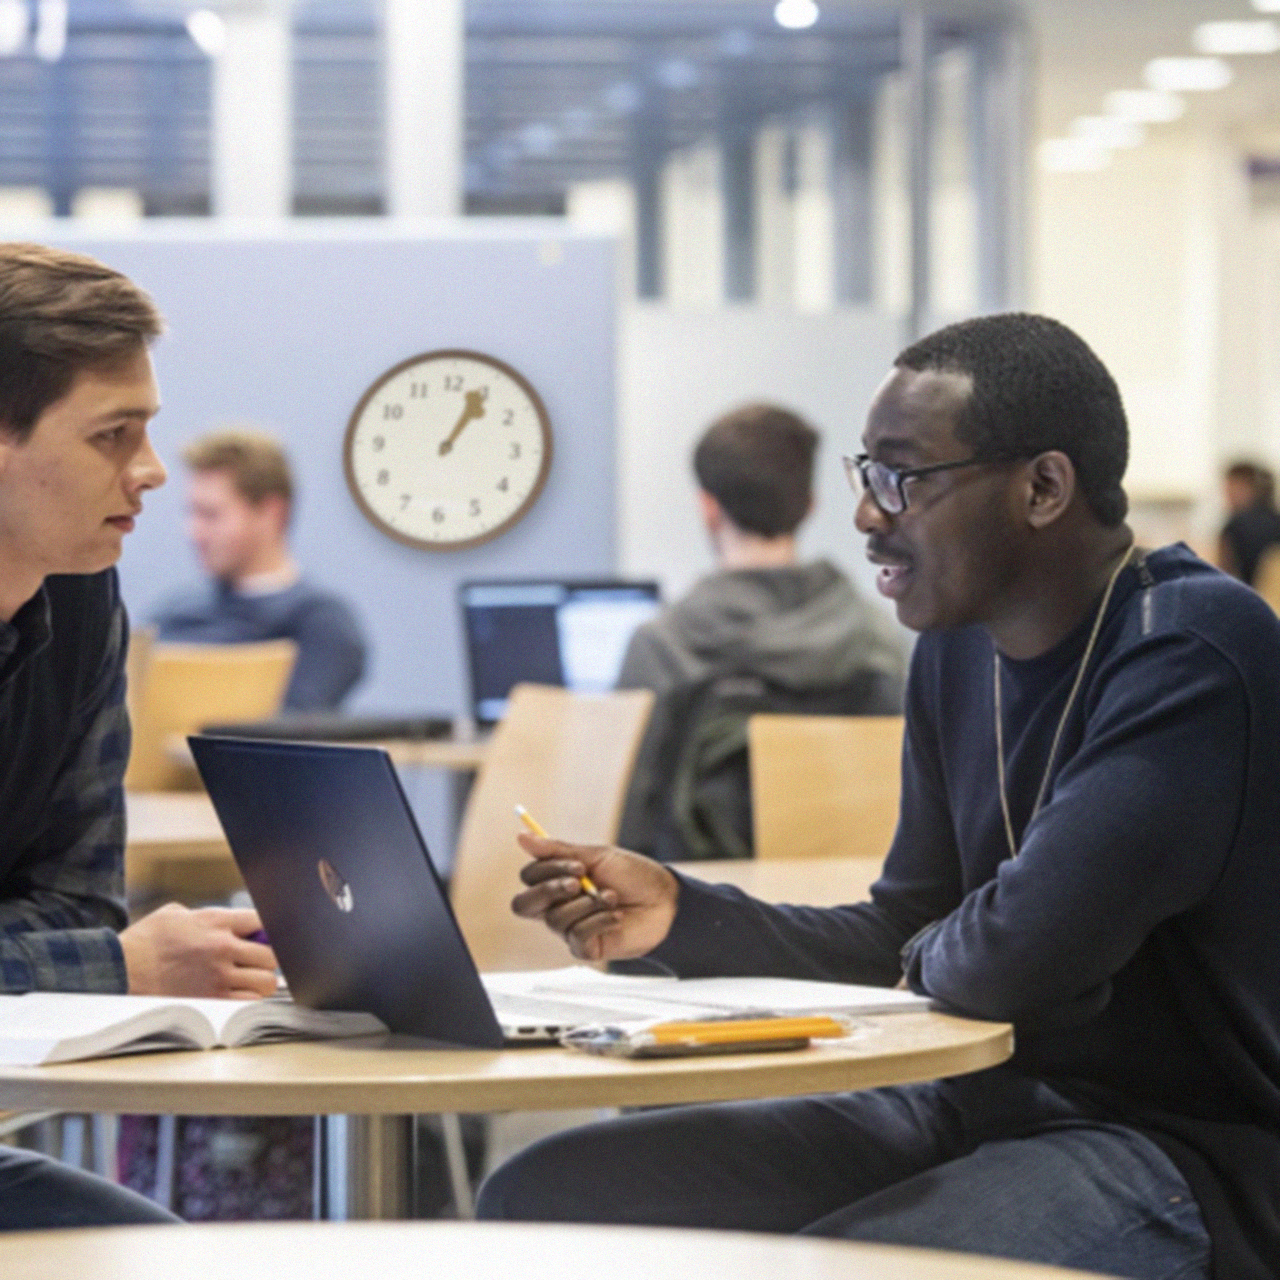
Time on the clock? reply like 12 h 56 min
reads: 1 h 04 min
